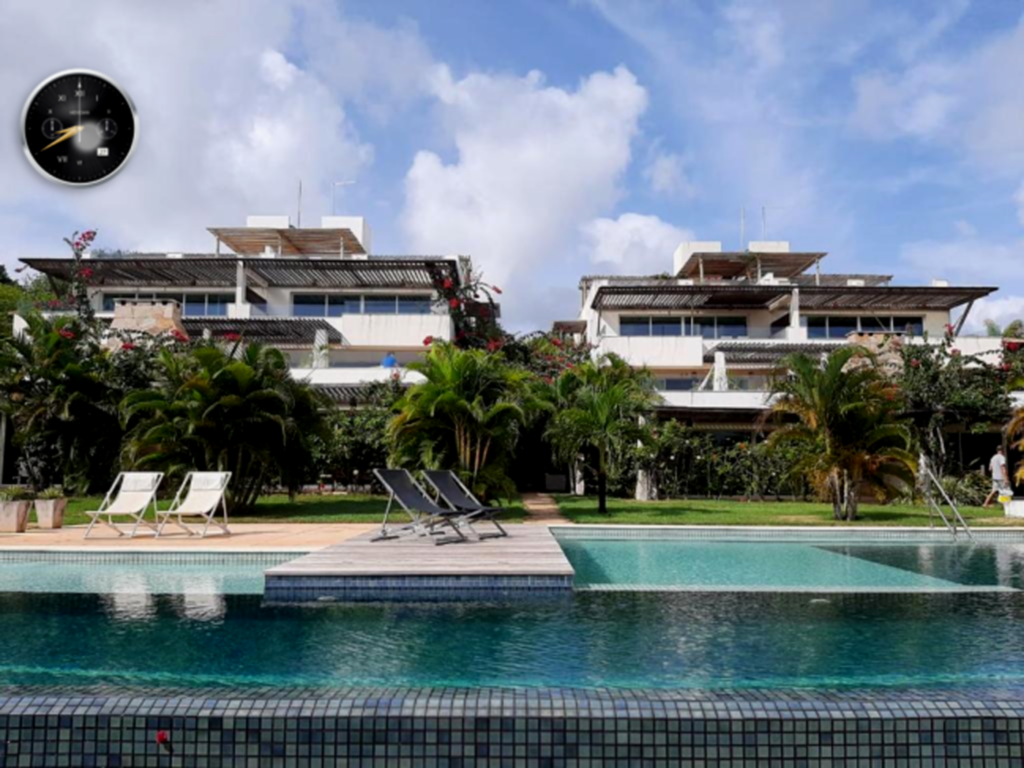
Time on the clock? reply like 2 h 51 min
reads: 8 h 40 min
